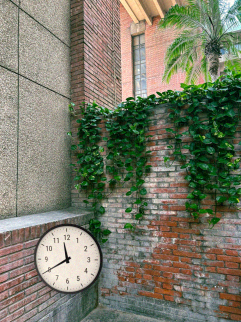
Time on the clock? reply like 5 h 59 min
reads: 11 h 40 min
